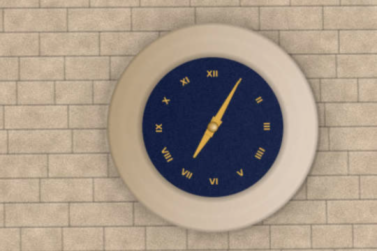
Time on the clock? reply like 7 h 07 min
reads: 7 h 05 min
